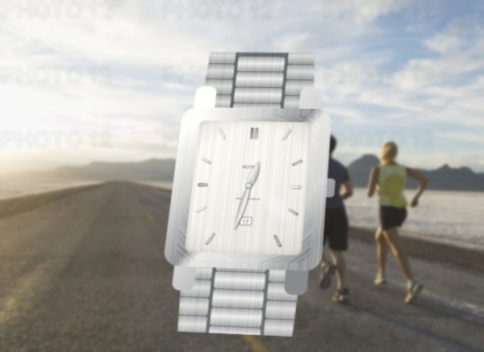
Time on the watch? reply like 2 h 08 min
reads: 12 h 32 min
